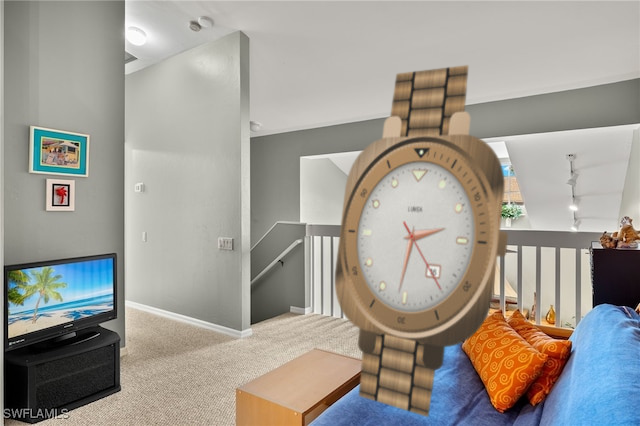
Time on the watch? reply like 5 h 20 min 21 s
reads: 2 h 31 min 23 s
